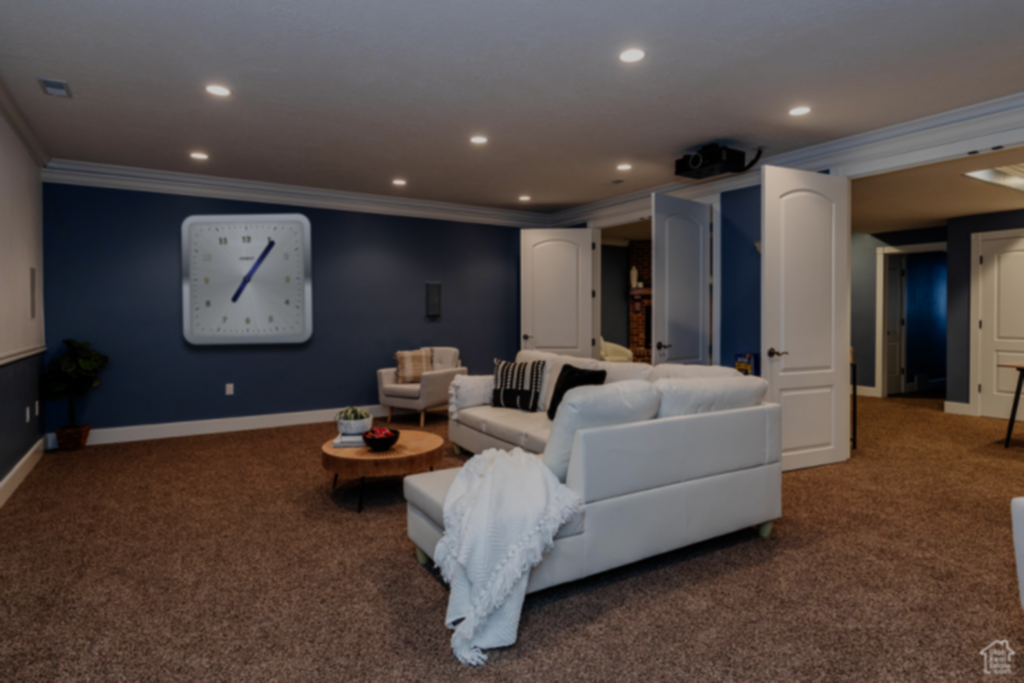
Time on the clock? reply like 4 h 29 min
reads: 7 h 06 min
